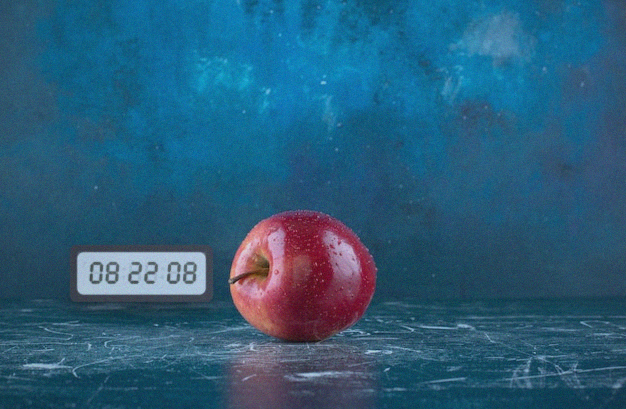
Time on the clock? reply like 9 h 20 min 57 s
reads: 8 h 22 min 08 s
